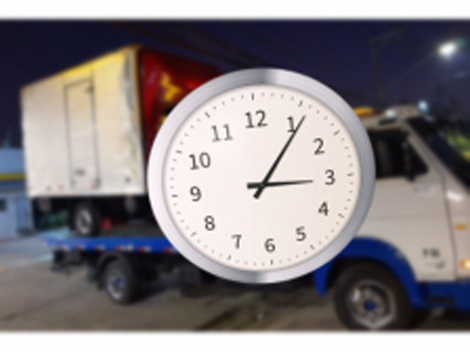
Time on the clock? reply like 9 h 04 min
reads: 3 h 06 min
